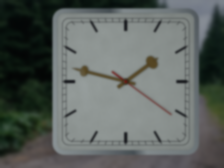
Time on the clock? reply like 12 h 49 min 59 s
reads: 1 h 47 min 21 s
